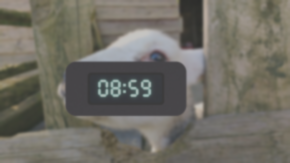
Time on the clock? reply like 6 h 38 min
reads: 8 h 59 min
